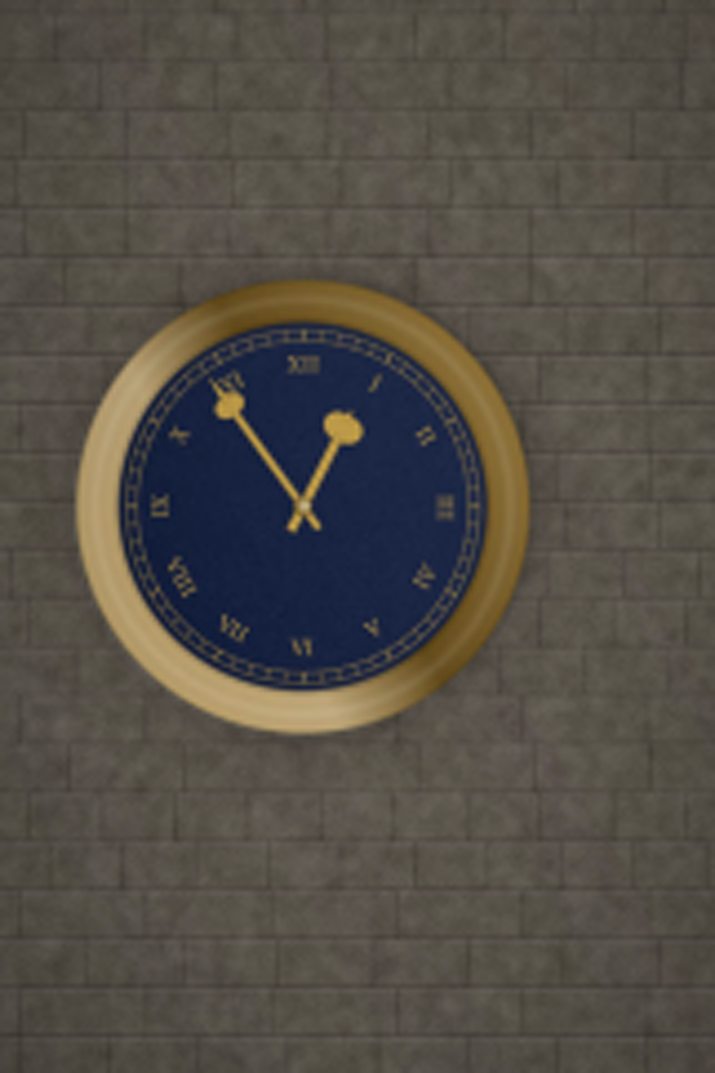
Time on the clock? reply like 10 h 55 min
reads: 12 h 54 min
